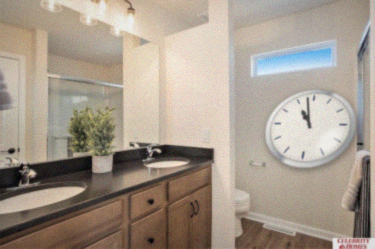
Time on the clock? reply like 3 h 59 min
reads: 10 h 58 min
